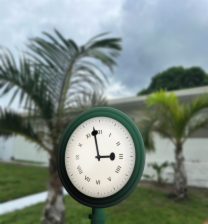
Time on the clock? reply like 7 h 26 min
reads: 2 h 58 min
